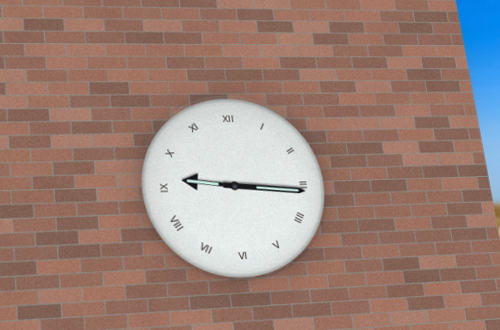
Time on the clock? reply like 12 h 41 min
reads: 9 h 16 min
